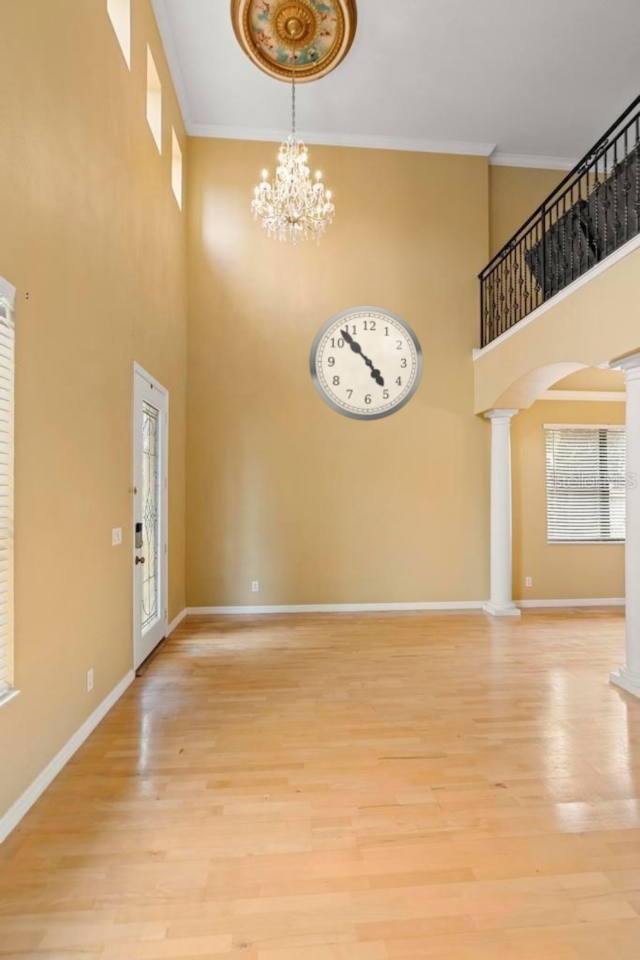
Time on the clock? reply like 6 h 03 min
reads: 4 h 53 min
